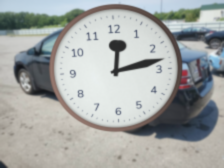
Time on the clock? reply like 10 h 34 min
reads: 12 h 13 min
